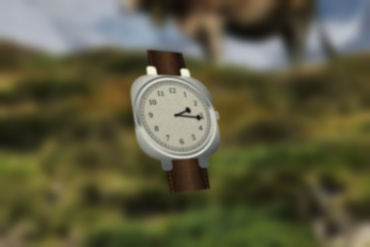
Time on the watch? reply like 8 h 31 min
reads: 2 h 16 min
